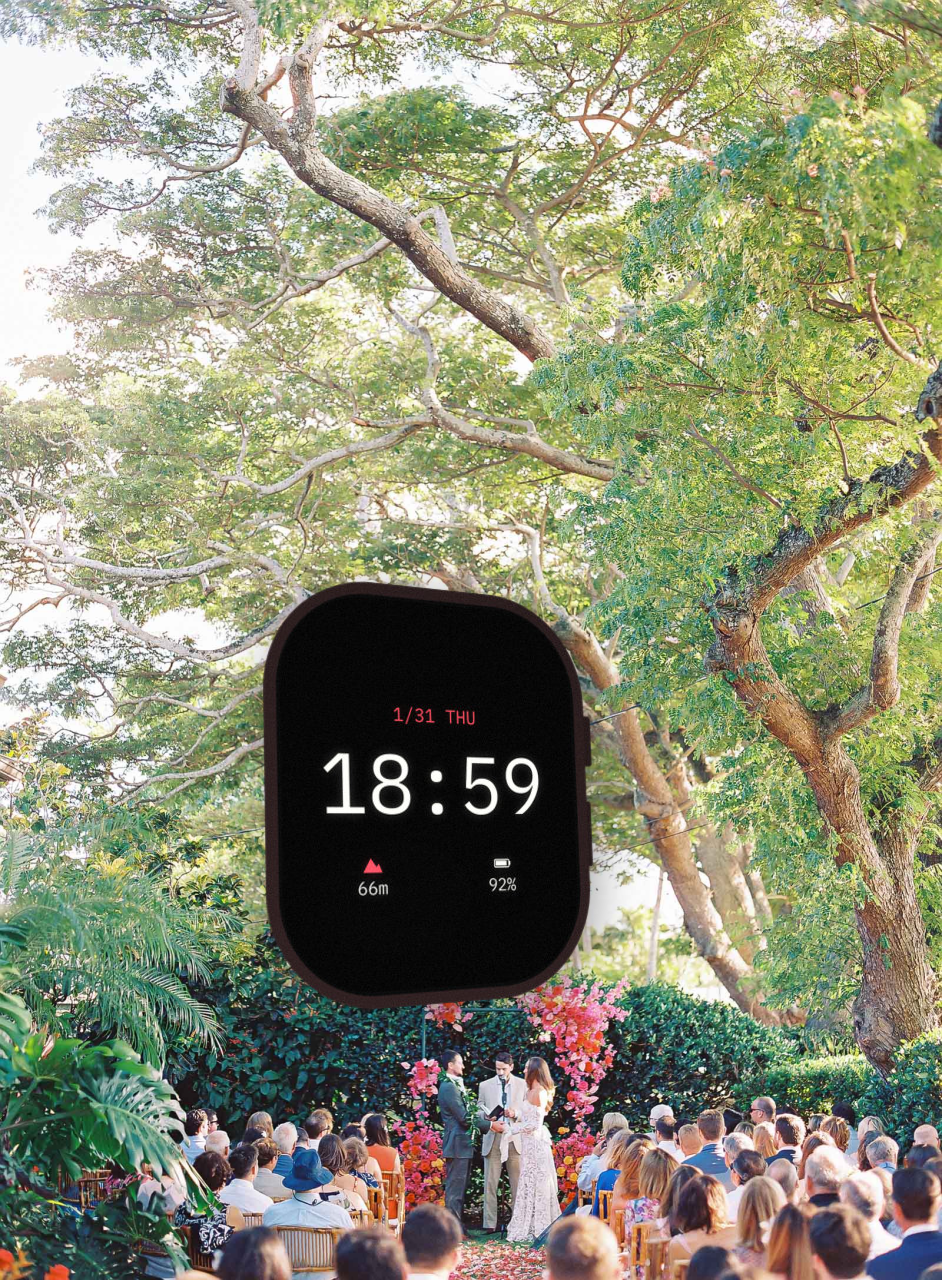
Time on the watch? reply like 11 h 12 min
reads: 18 h 59 min
